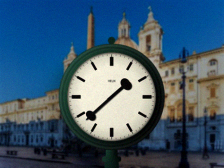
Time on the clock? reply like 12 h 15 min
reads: 1 h 38 min
